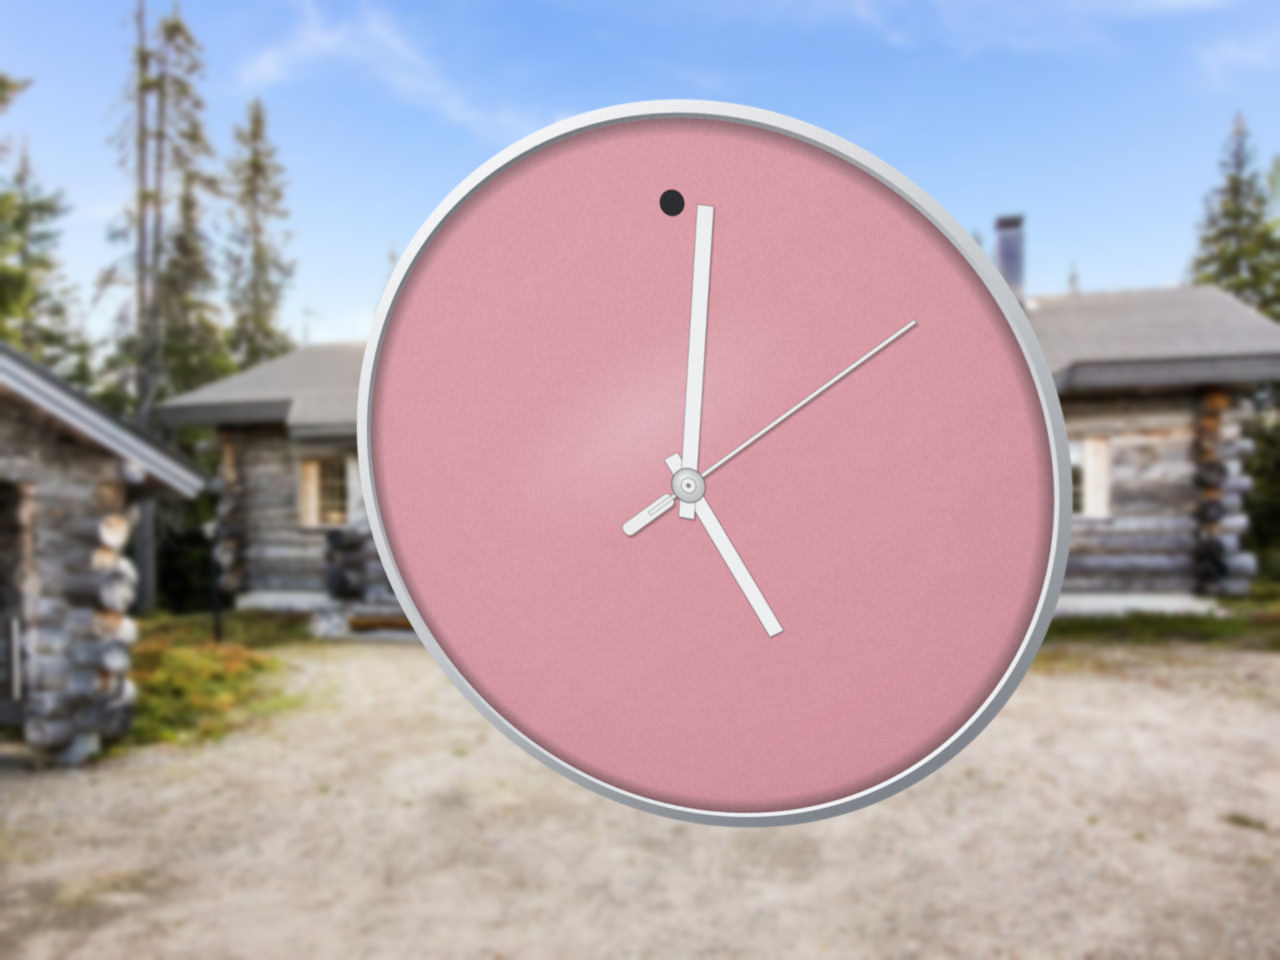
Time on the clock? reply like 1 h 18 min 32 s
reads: 5 h 01 min 09 s
